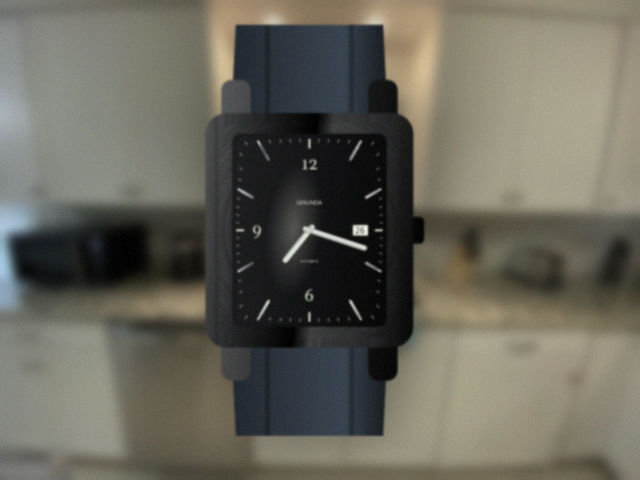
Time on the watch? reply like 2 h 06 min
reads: 7 h 18 min
